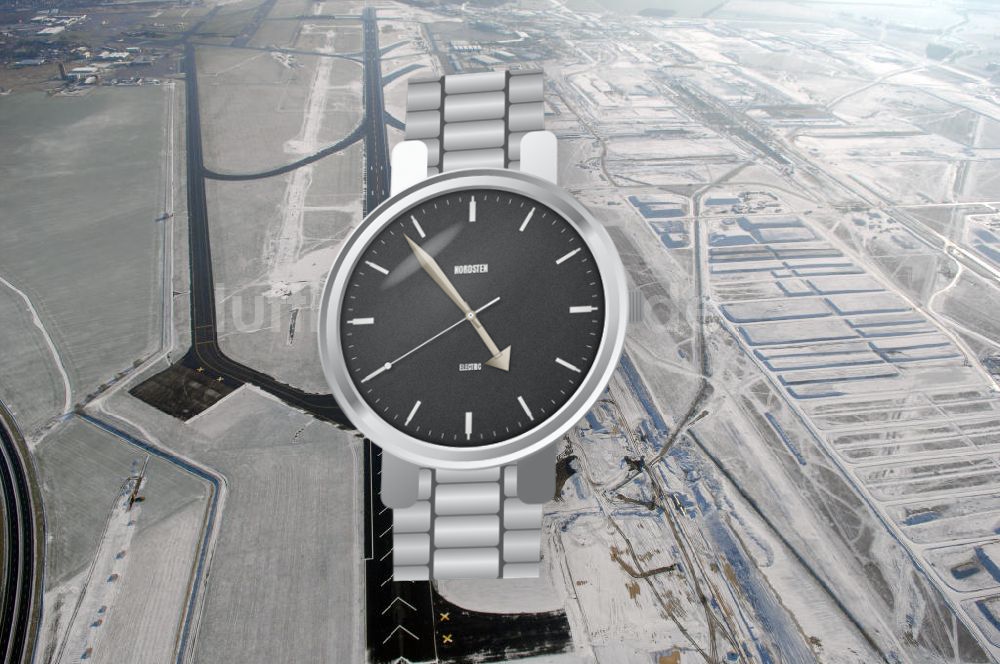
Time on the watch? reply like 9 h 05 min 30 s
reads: 4 h 53 min 40 s
